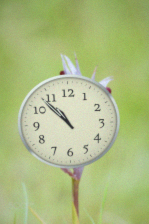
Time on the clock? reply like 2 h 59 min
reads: 10 h 53 min
